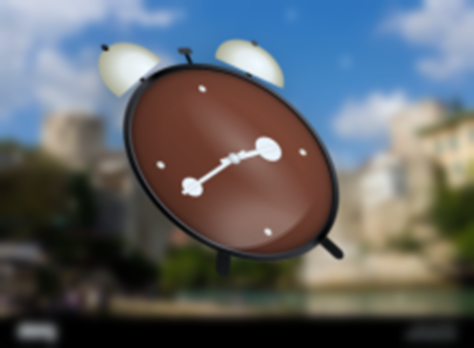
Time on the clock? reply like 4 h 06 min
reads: 2 h 41 min
